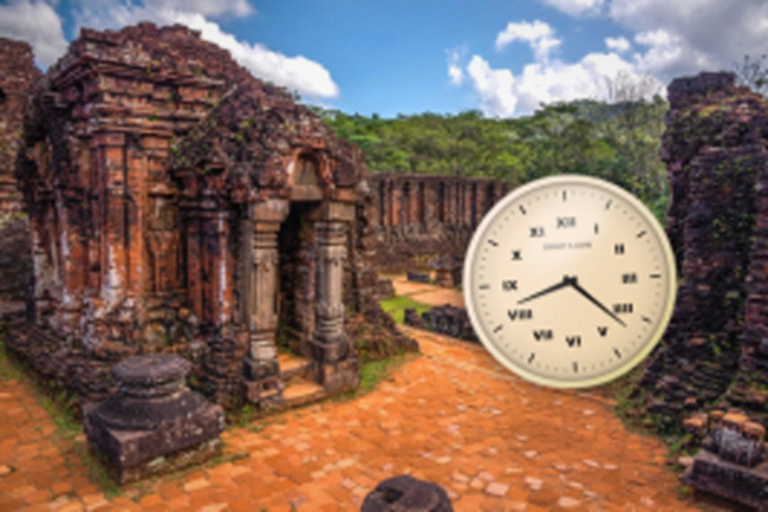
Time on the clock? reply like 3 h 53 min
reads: 8 h 22 min
